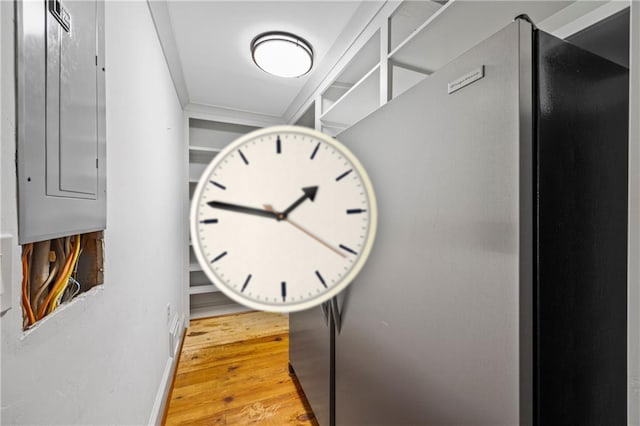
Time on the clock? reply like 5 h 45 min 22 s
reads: 1 h 47 min 21 s
